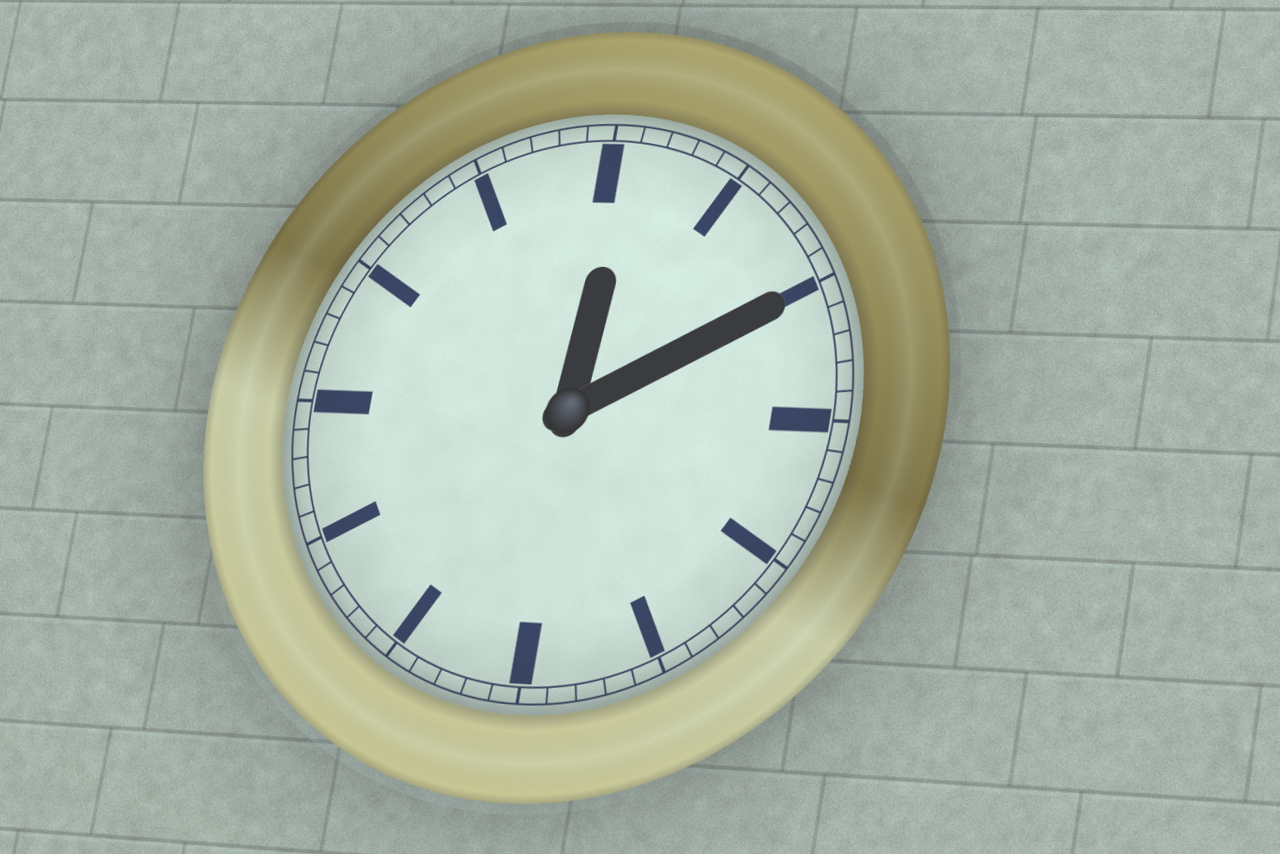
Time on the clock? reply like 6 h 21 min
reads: 12 h 10 min
